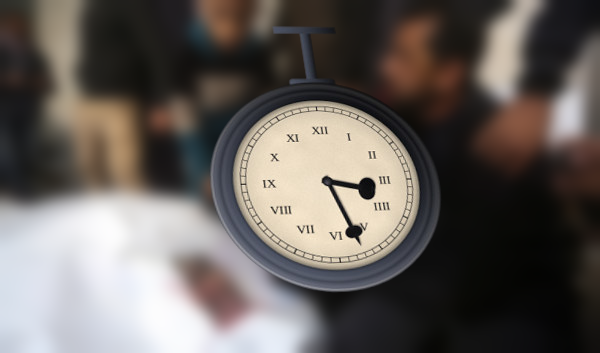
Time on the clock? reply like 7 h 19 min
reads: 3 h 27 min
